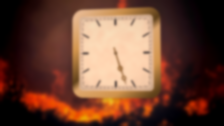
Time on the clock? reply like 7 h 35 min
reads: 5 h 27 min
